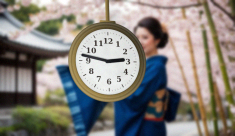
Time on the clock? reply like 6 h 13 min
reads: 2 h 47 min
